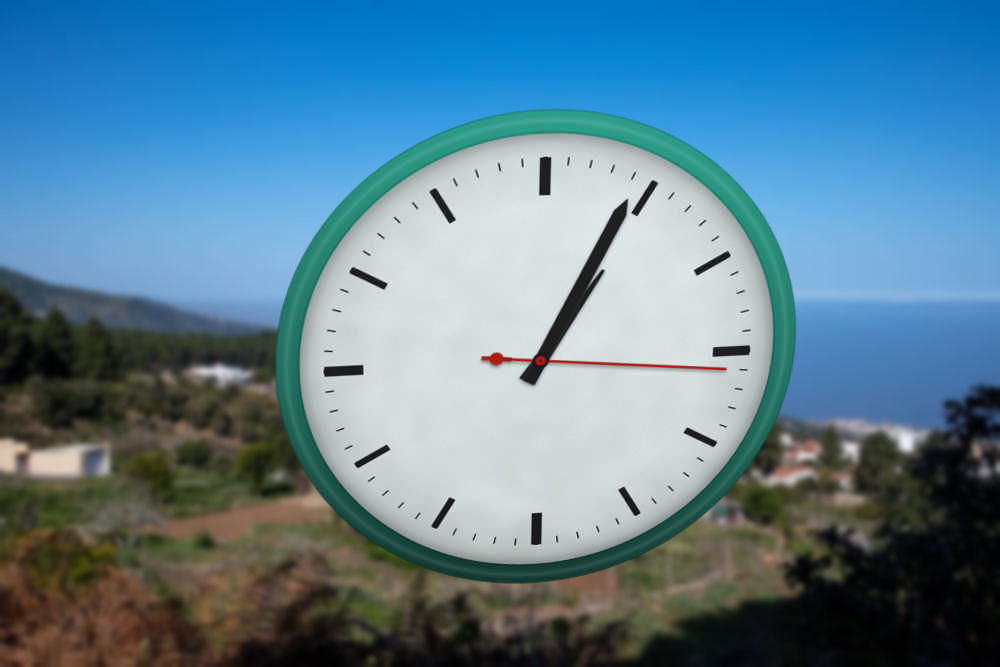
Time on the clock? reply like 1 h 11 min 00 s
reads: 1 h 04 min 16 s
